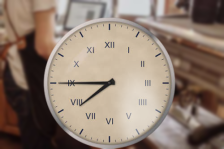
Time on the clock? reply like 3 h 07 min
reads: 7 h 45 min
